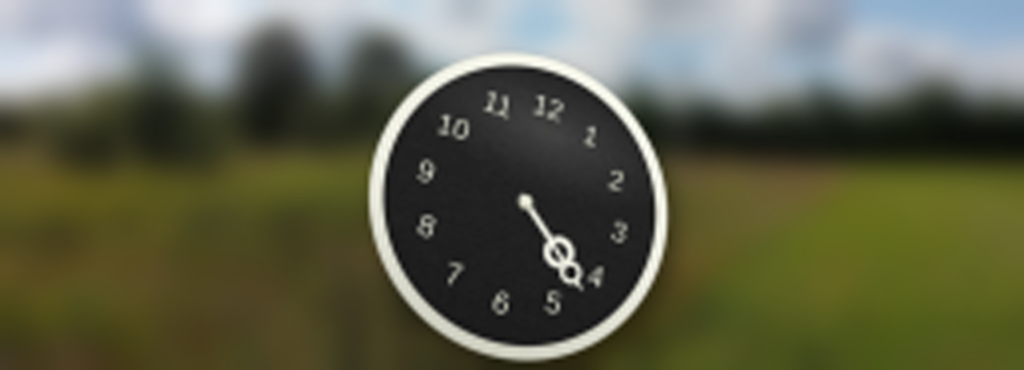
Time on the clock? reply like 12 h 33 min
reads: 4 h 22 min
